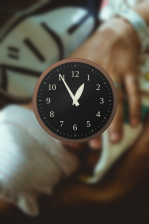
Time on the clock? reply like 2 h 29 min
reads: 12 h 55 min
